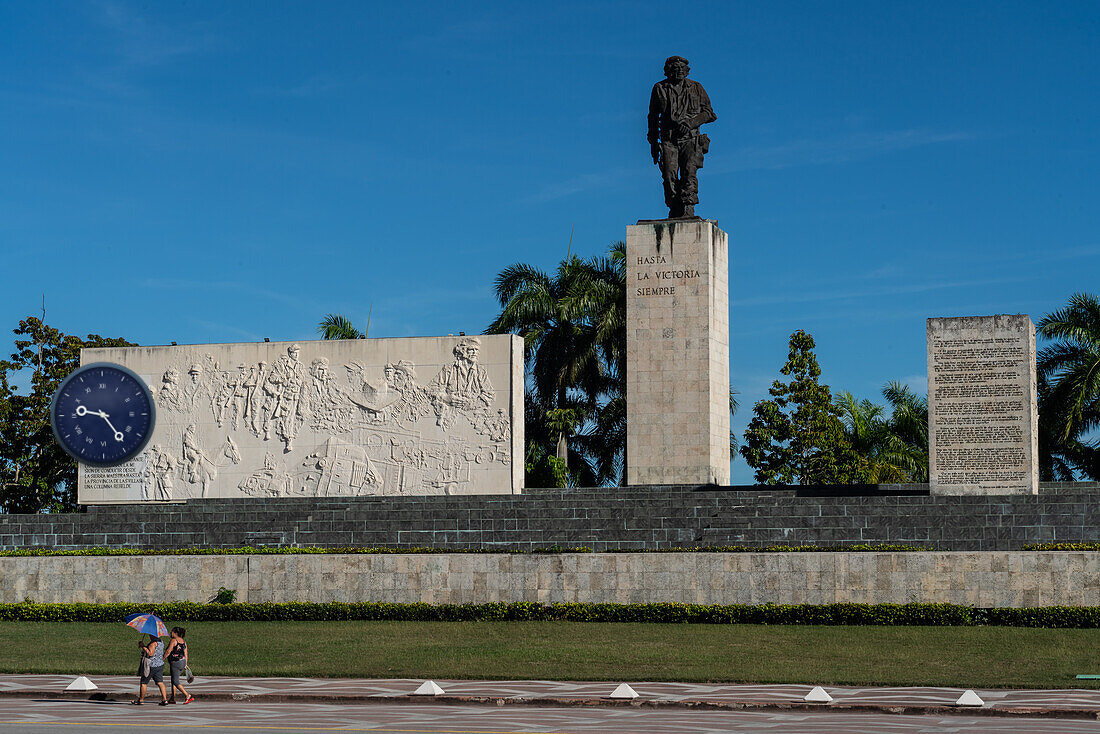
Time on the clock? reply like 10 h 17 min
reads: 9 h 24 min
